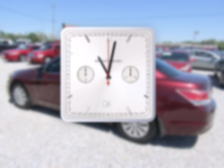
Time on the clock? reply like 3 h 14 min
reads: 11 h 02 min
